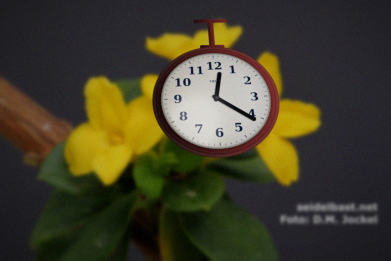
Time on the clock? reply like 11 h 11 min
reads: 12 h 21 min
